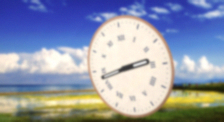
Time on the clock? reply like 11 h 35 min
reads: 2 h 43 min
